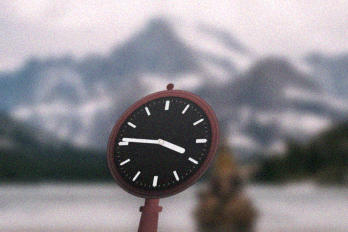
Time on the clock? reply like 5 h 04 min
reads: 3 h 46 min
